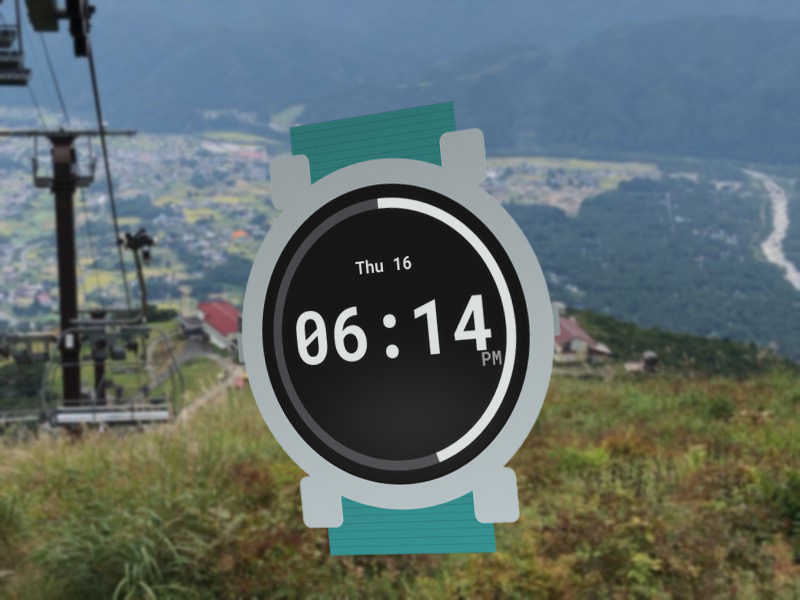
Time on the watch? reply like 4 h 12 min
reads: 6 h 14 min
